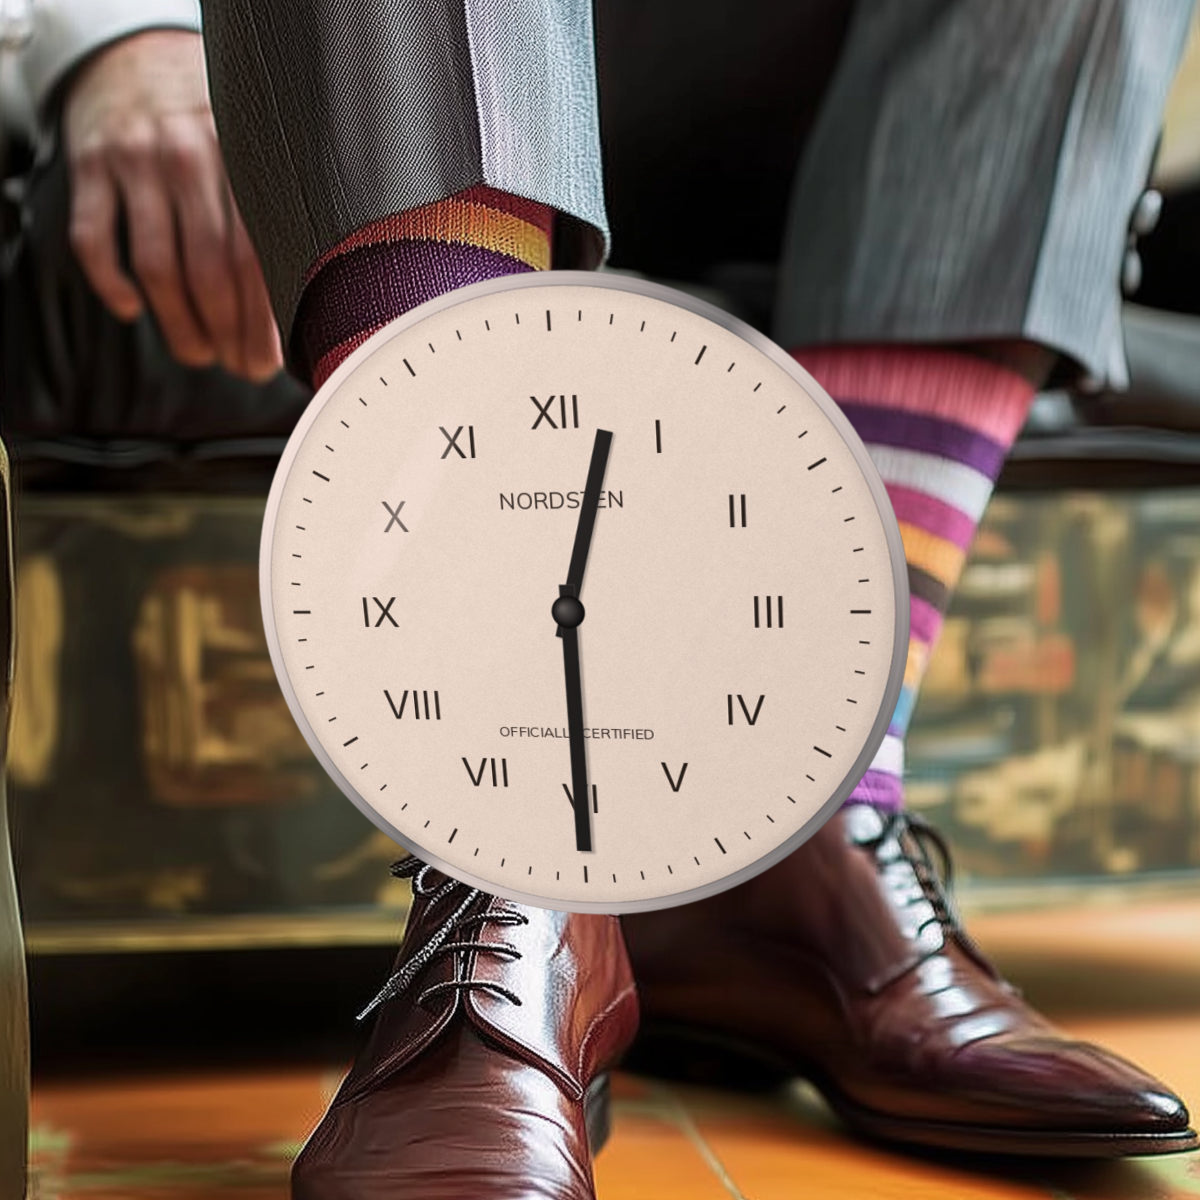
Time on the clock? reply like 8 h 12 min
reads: 12 h 30 min
